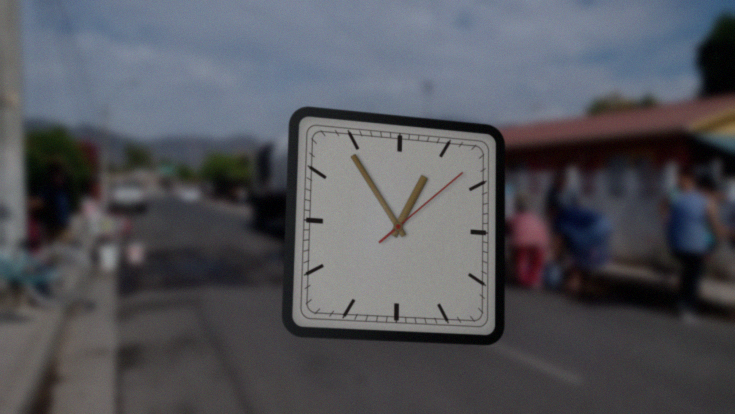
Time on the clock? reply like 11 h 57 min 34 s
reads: 12 h 54 min 08 s
